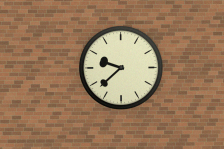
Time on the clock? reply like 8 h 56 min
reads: 9 h 38 min
